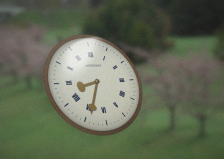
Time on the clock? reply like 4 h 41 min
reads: 8 h 34 min
